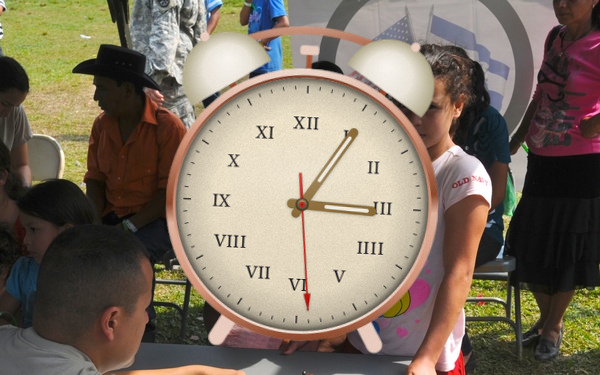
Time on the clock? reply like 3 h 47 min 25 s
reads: 3 h 05 min 29 s
